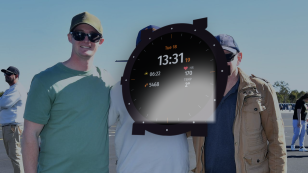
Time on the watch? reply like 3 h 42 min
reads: 13 h 31 min
